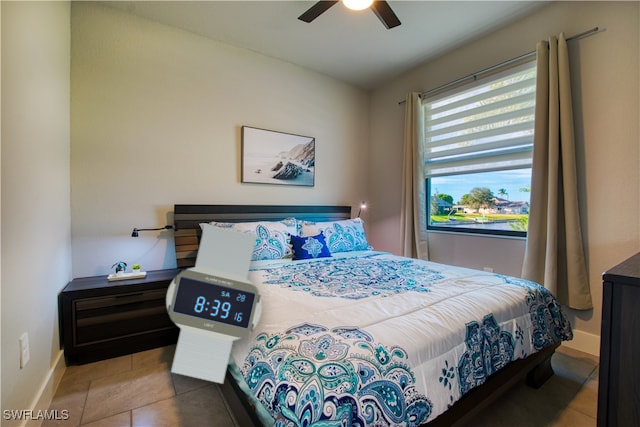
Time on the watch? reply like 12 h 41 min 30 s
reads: 8 h 39 min 16 s
